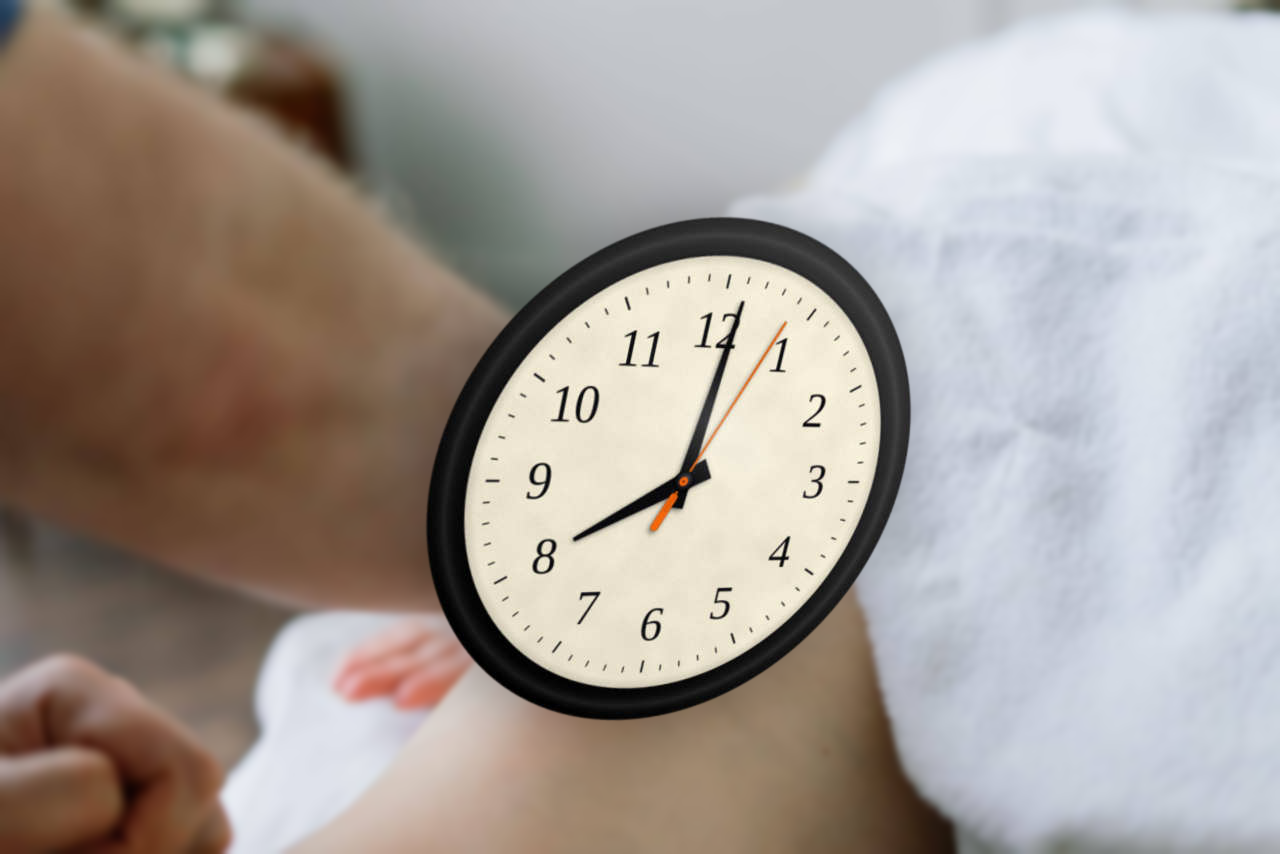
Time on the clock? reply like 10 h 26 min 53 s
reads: 8 h 01 min 04 s
